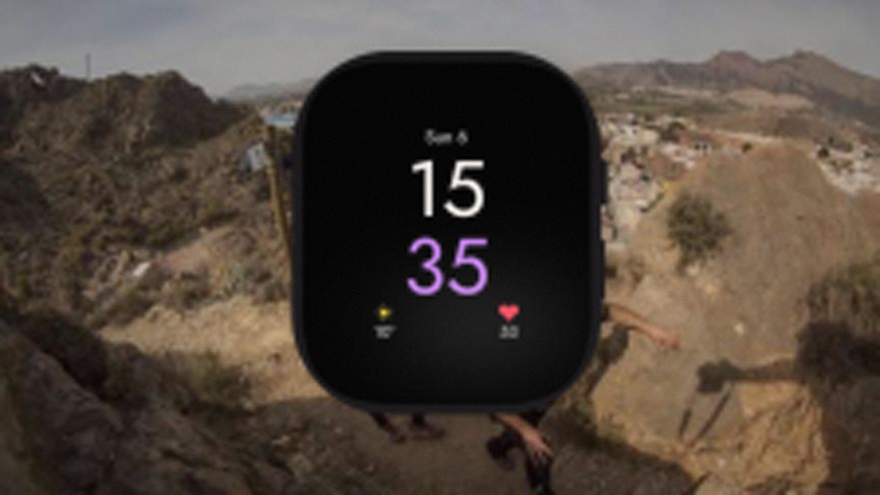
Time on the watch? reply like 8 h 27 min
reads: 15 h 35 min
